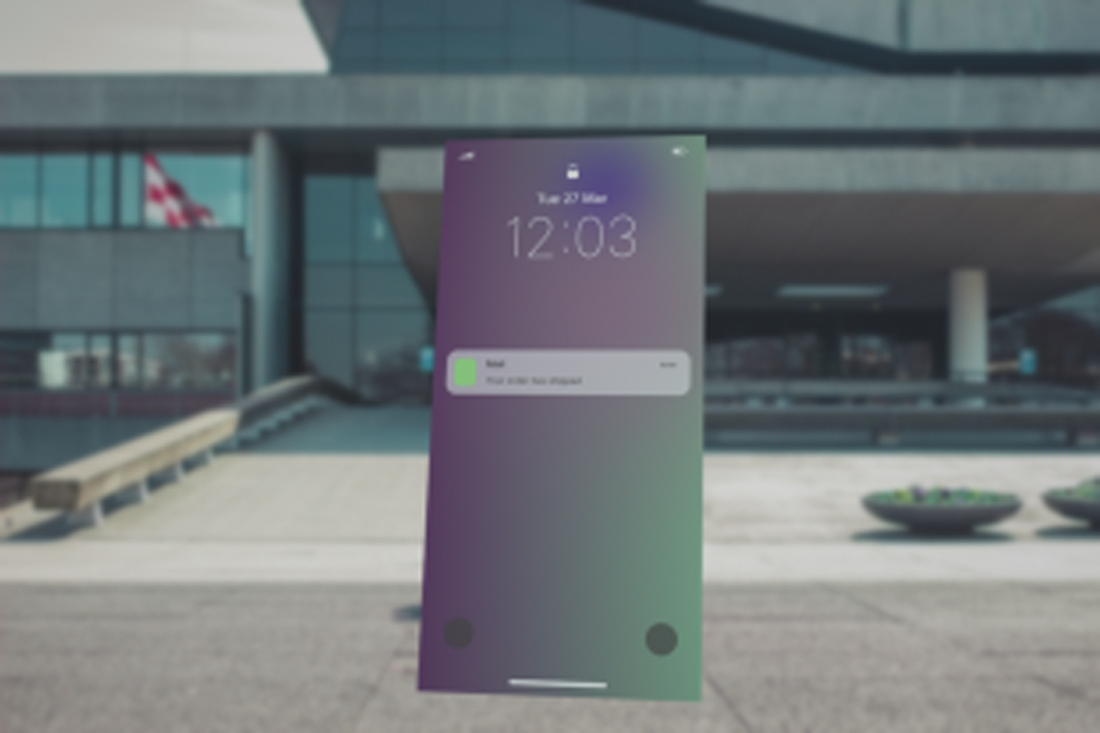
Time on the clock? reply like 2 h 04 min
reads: 12 h 03 min
